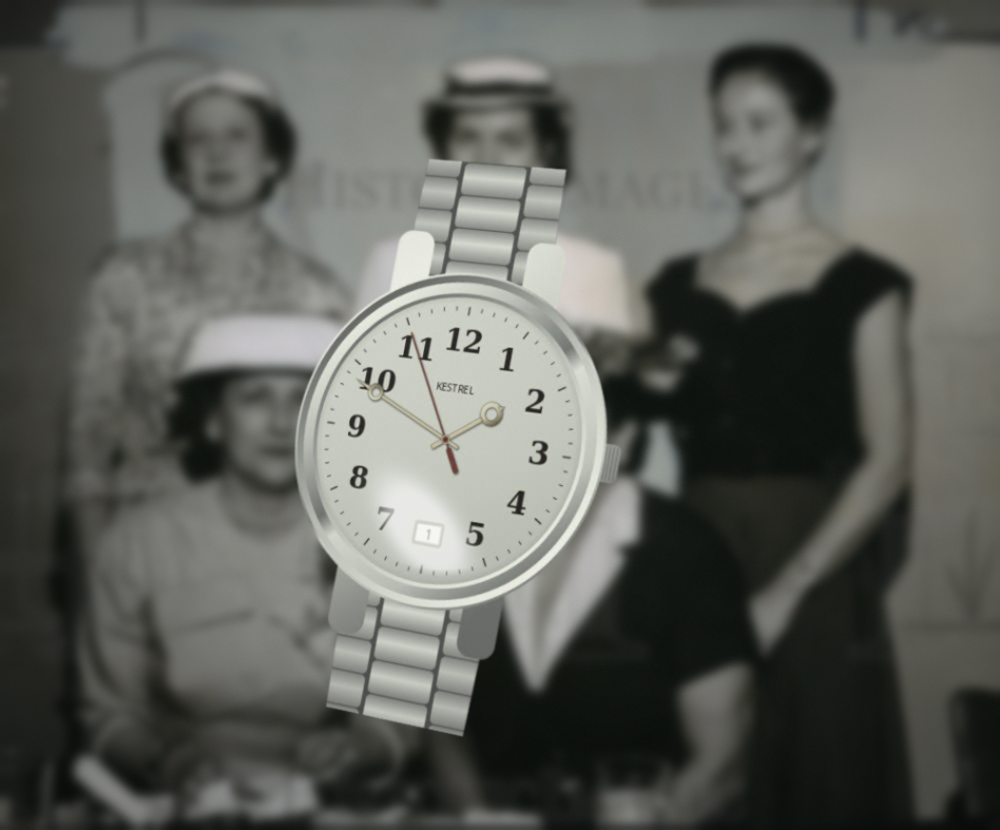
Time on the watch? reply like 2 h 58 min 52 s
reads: 1 h 48 min 55 s
